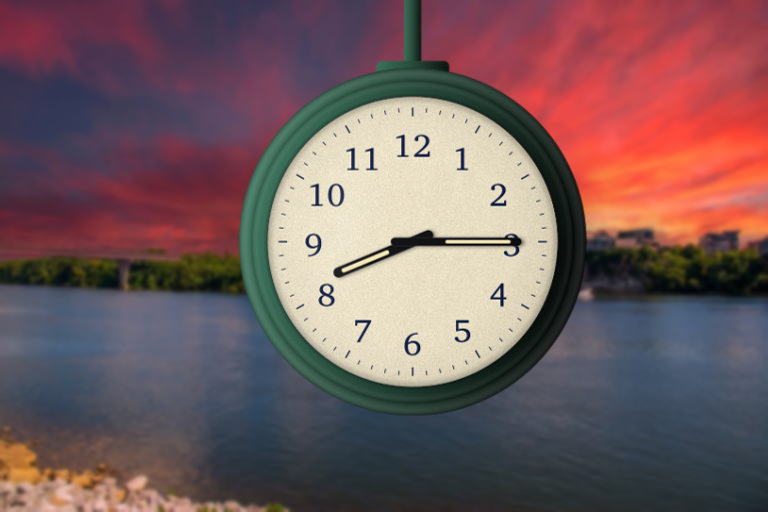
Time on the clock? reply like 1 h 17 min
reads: 8 h 15 min
